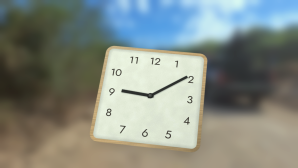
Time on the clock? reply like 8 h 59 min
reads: 9 h 09 min
